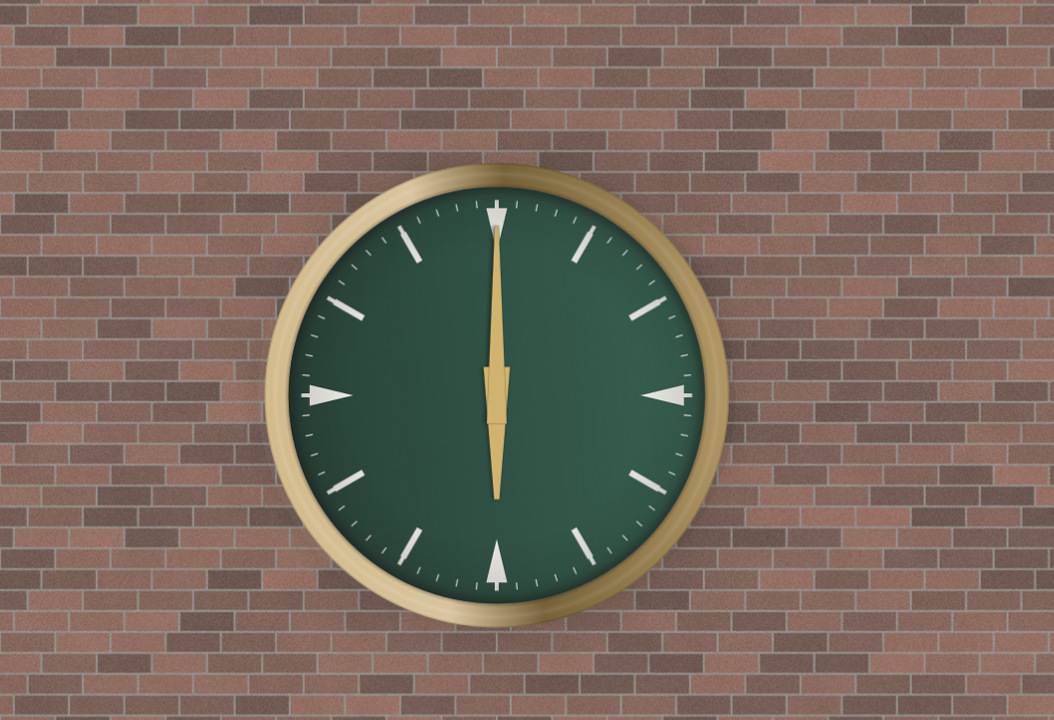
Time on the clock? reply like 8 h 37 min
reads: 6 h 00 min
